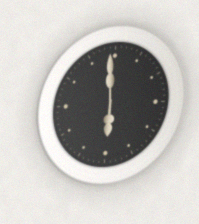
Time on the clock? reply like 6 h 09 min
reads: 5 h 59 min
